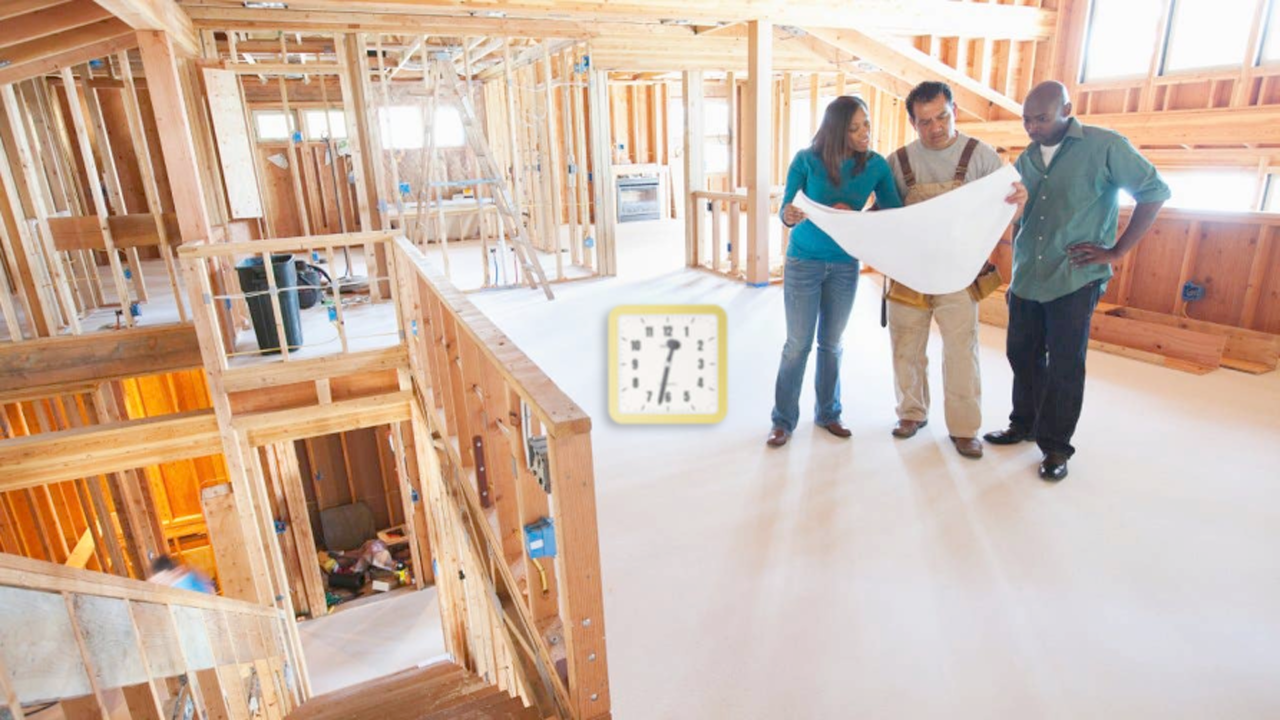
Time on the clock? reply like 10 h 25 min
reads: 12 h 32 min
